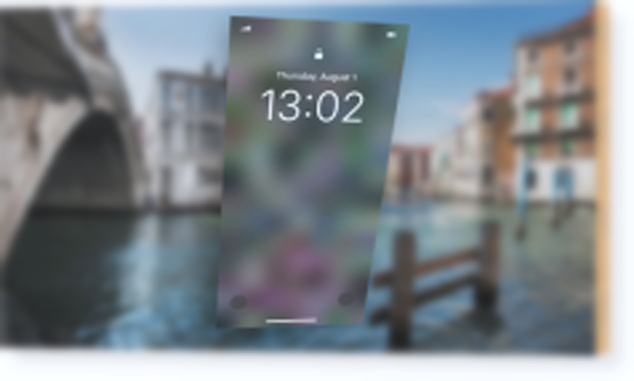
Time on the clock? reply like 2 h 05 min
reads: 13 h 02 min
